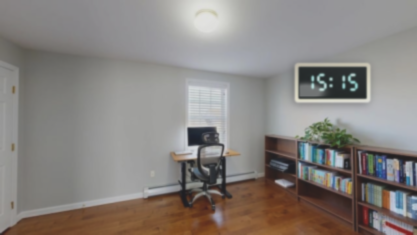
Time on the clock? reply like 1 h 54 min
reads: 15 h 15 min
